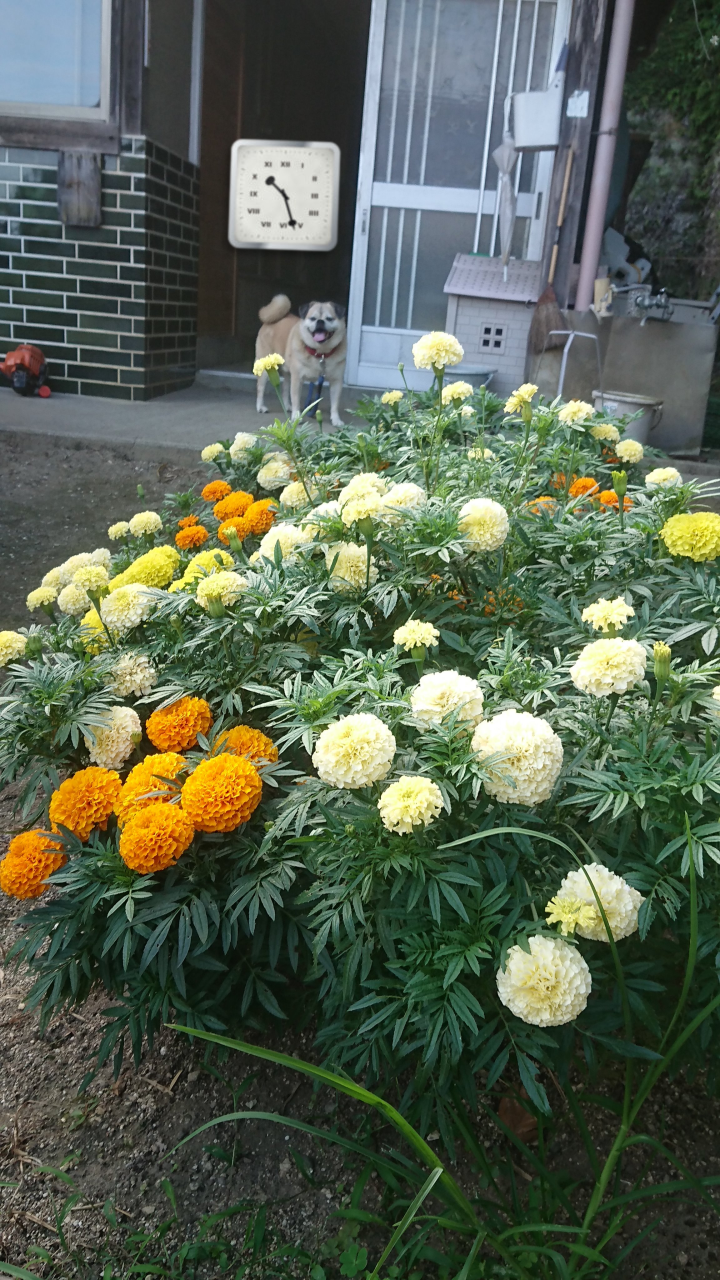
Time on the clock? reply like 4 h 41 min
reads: 10 h 27 min
